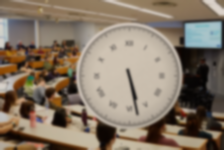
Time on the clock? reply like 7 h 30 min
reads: 5 h 28 min
